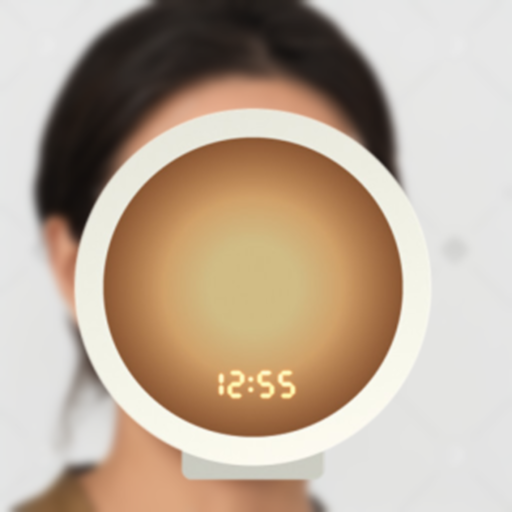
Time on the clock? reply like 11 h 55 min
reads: 12 h 55 min
